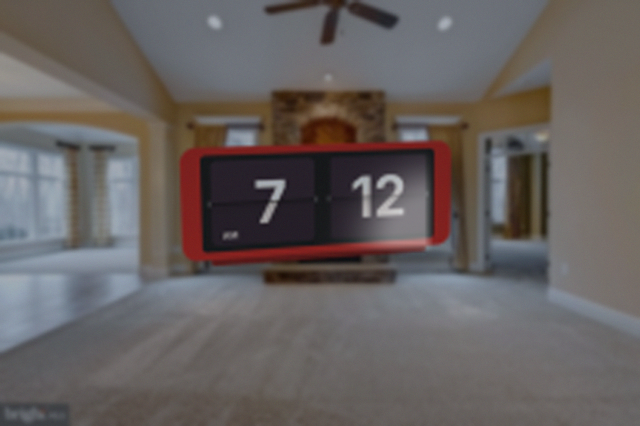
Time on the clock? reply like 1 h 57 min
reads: 7 h 12 min
